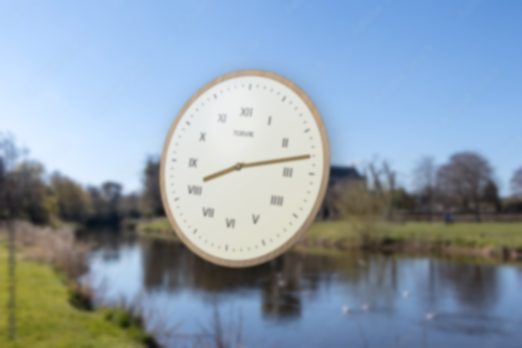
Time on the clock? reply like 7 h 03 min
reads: 8 h 13 min
